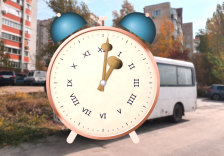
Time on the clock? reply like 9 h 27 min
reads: 1 h 01 min
